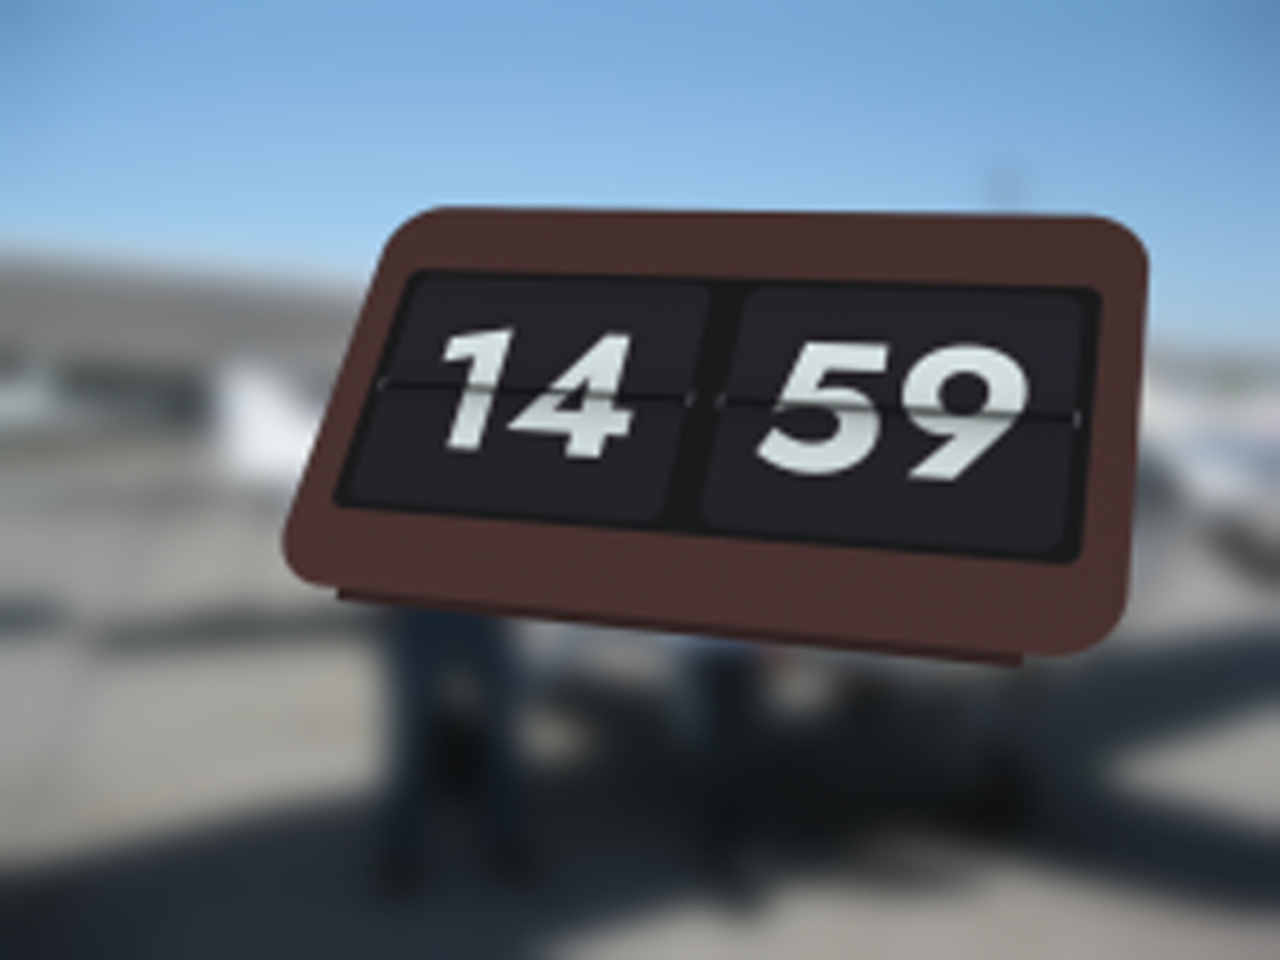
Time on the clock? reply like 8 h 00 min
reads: 14 h 59 min
